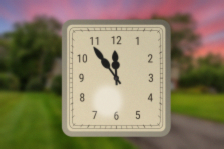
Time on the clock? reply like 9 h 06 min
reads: 11 h 54 min
